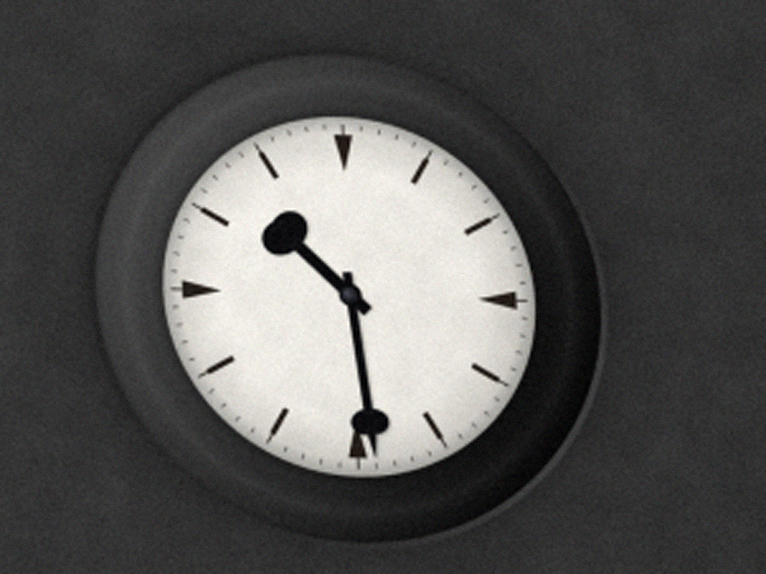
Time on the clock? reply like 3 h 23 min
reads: 10 h 29 min
